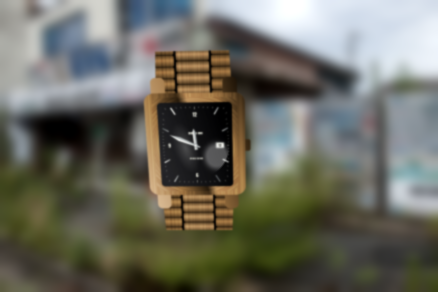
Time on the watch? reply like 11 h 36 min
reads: 11 h 49 min
